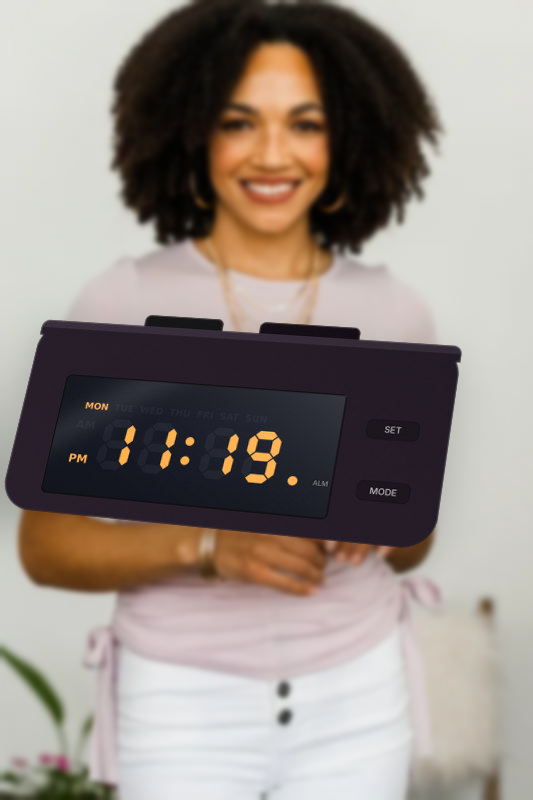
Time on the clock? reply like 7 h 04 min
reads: 11 h 19 min
